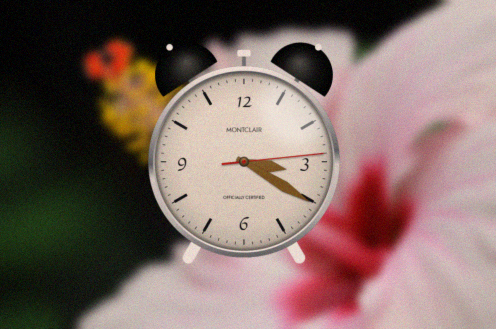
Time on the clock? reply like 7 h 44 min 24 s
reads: 3 h 20 min 14 s
